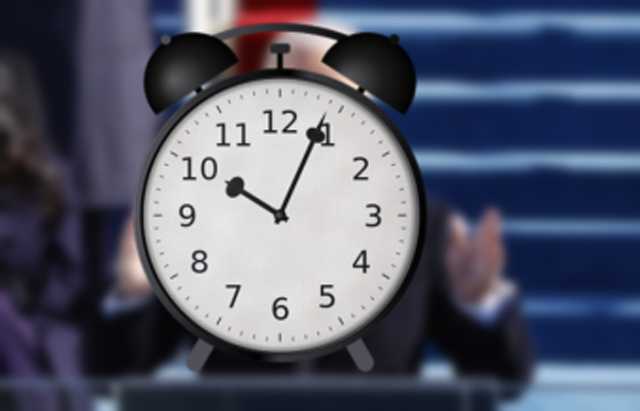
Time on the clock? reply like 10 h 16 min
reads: 10 h 04 min
